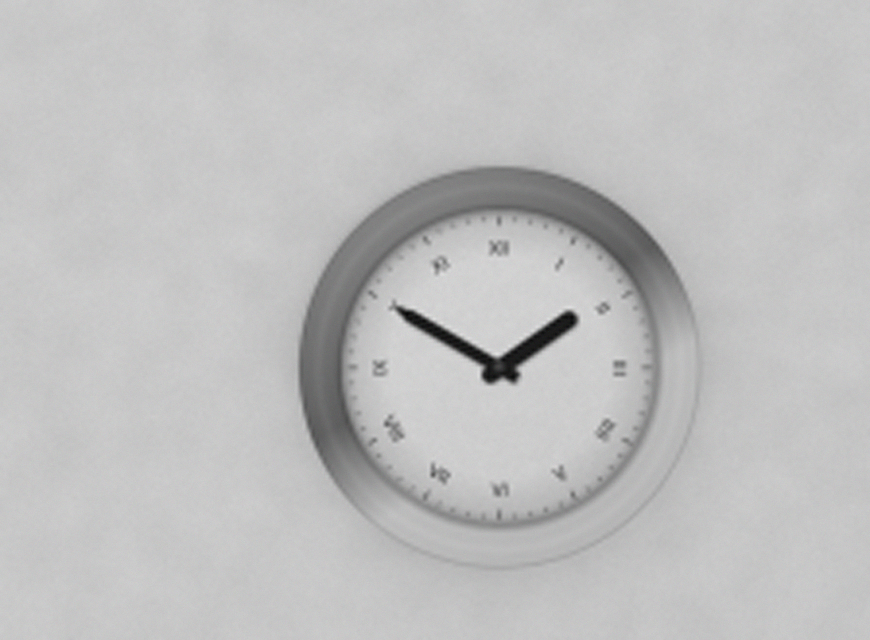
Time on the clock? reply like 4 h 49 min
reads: 1 h 50 min
